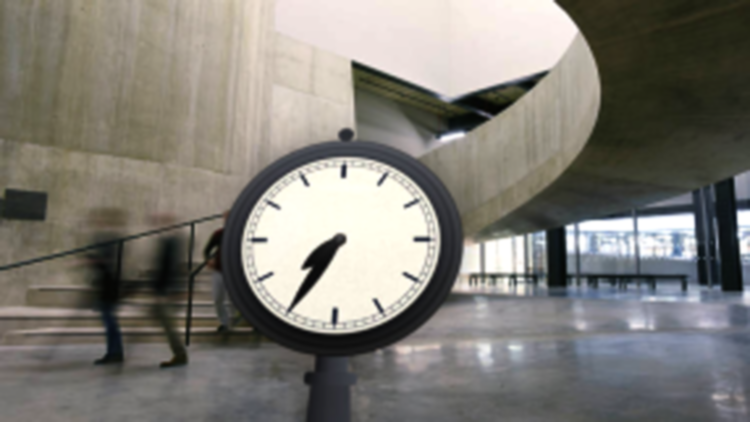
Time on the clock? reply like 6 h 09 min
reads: 7 h 35 min
